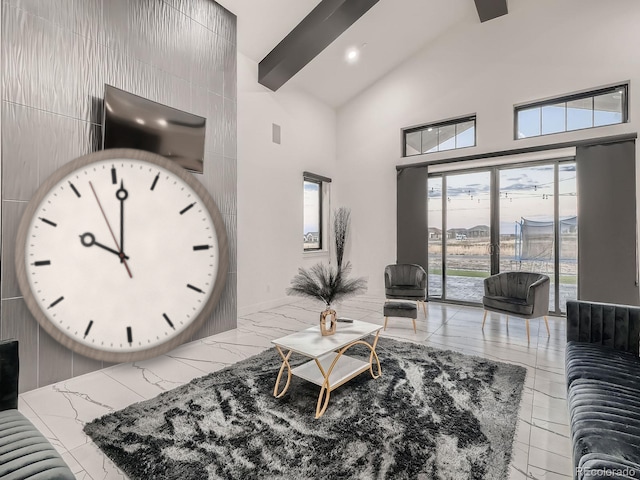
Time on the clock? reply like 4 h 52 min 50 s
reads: 10 h 00 min 57 s
